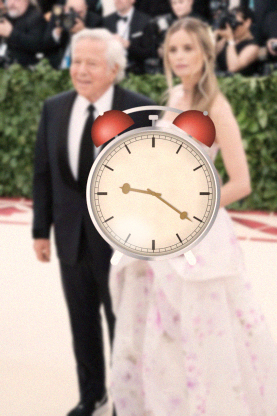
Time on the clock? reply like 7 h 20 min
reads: 9 h 21 min
